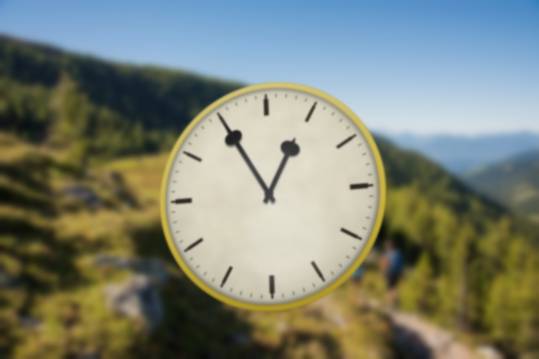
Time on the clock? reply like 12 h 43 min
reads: 12 h 55 min
